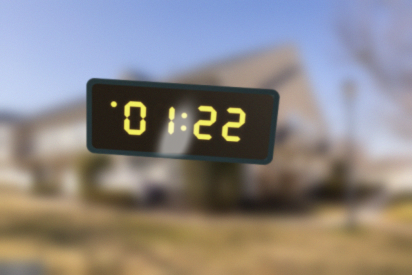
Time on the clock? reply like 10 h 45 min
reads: 1 h 22 min
